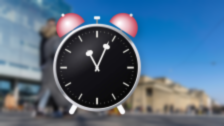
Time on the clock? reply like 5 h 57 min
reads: 11 h 04 min
